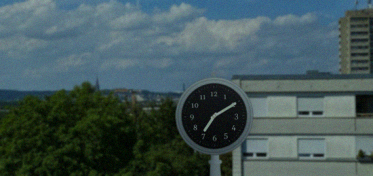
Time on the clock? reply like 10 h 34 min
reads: 7 h 10 min
